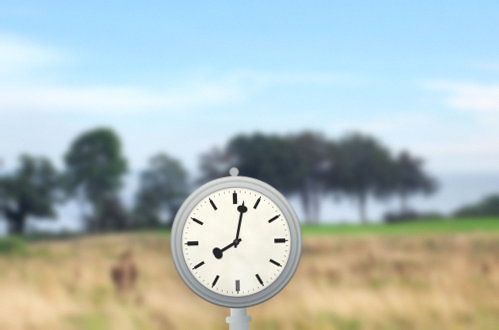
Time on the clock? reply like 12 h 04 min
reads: 8 h 02 min
